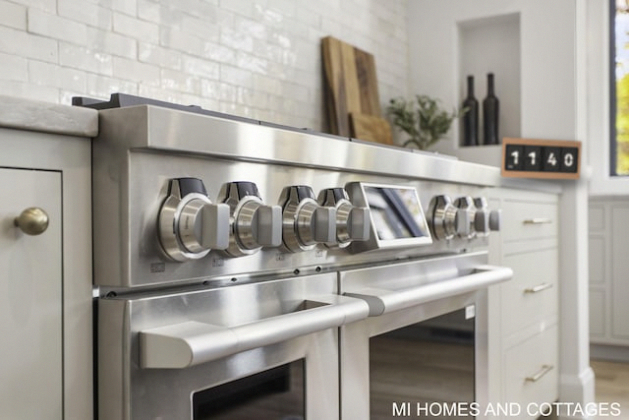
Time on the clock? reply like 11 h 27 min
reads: 11 h 40 min
